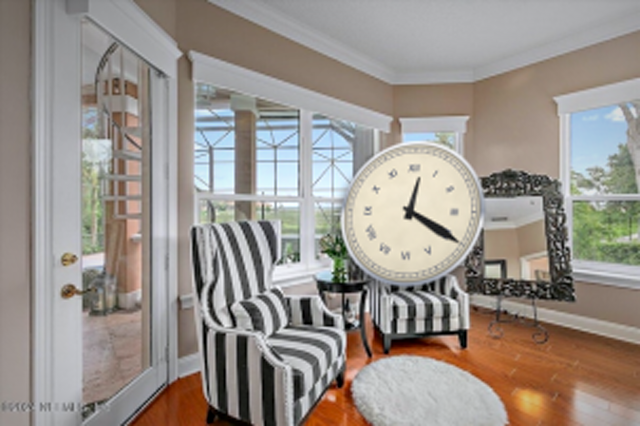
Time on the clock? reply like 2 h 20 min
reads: 12 h 20 min
